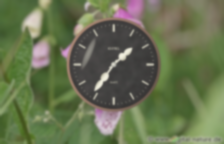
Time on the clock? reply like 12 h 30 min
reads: 1 h 36 min
